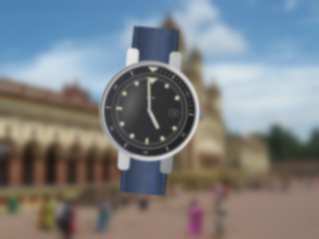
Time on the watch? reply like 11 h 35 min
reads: 4 h 59 min
